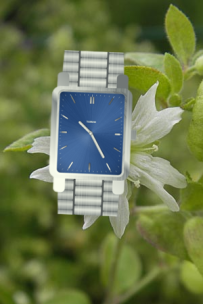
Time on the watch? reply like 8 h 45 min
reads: 10 h 25 min
